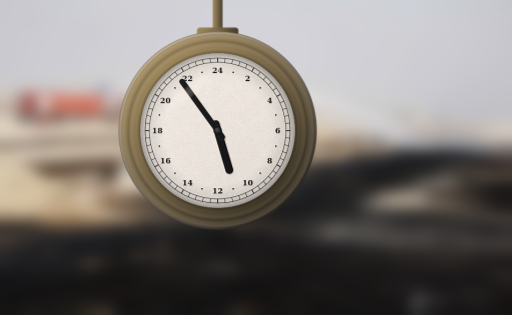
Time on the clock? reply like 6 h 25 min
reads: 10 h 54 min
